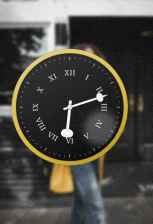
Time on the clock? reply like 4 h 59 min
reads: 6 h 12 min
